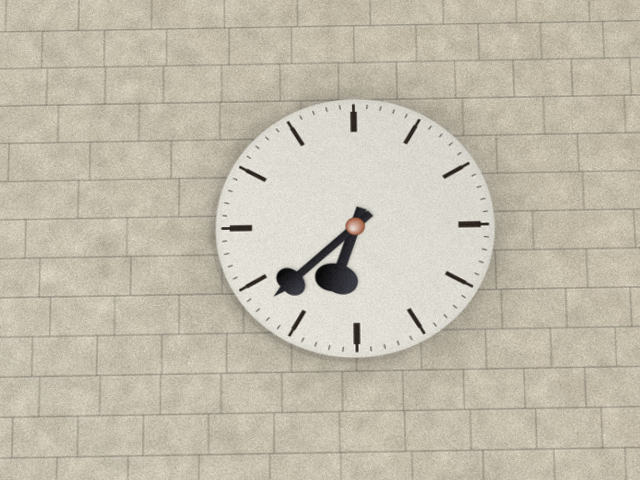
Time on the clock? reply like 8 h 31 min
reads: 6 h 38 min
